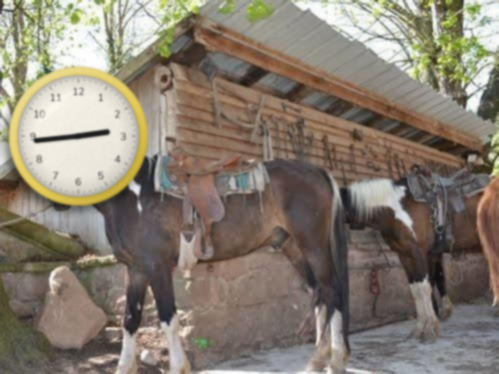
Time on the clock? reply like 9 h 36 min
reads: 2 h 44 min
